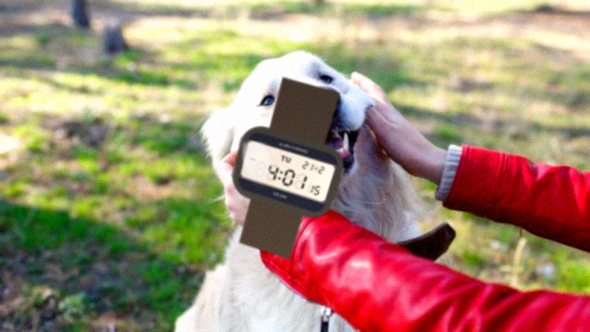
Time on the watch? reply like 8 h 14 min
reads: 4 h 01 min
